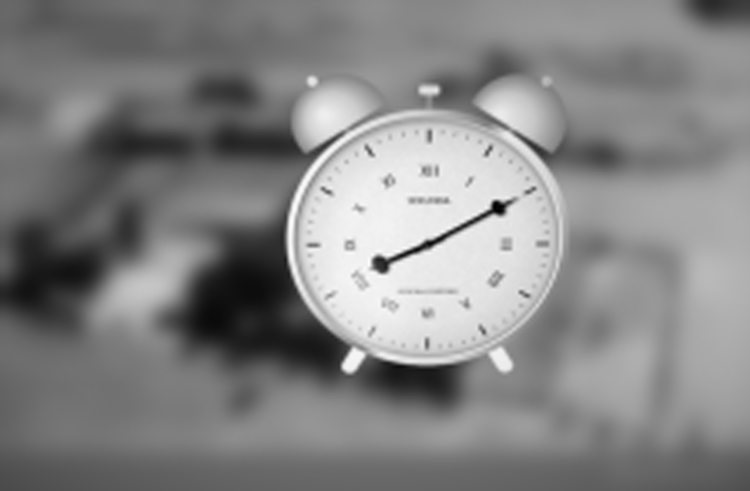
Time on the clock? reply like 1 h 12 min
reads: 8 h 10 min
